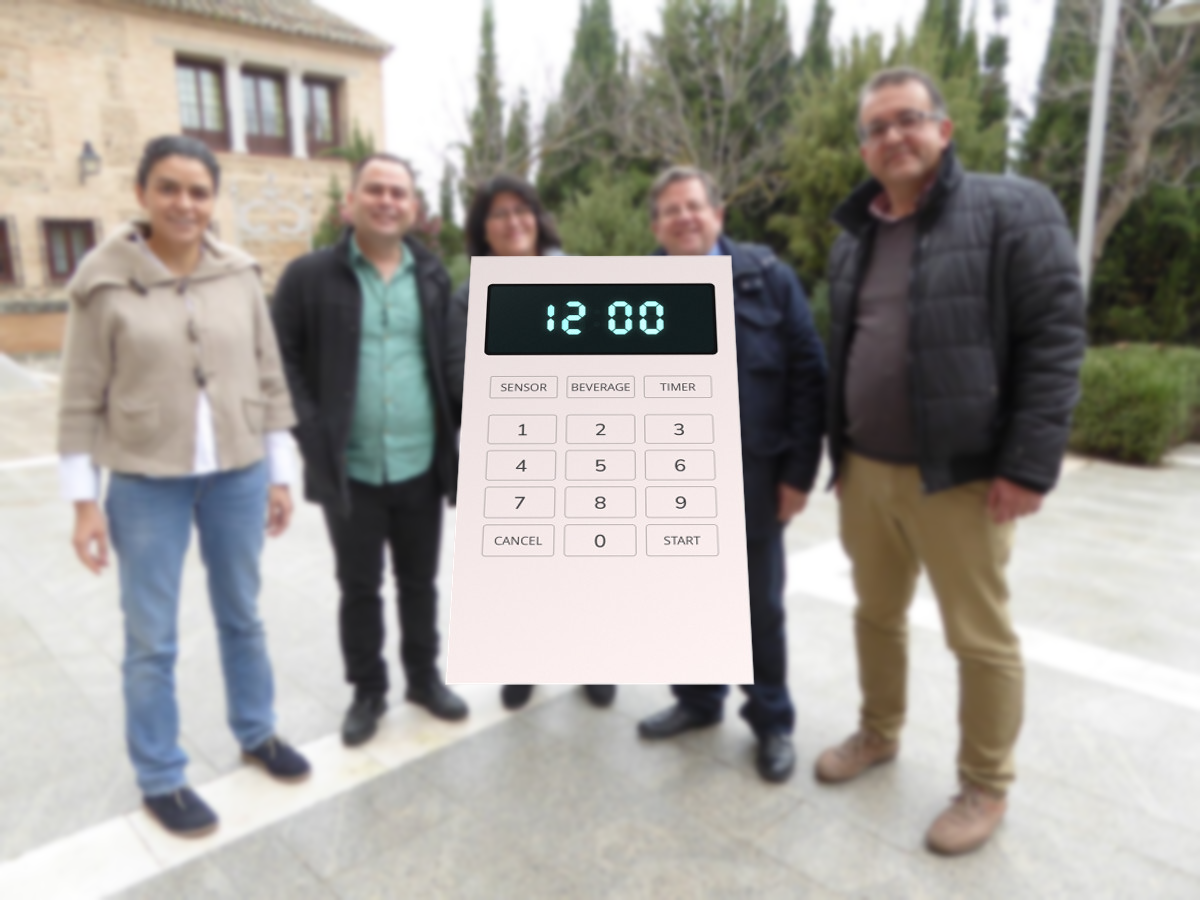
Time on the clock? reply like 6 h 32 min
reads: 12 h 00 min
